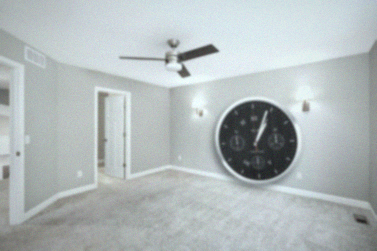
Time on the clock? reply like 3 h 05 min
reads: 1 h 04 min
